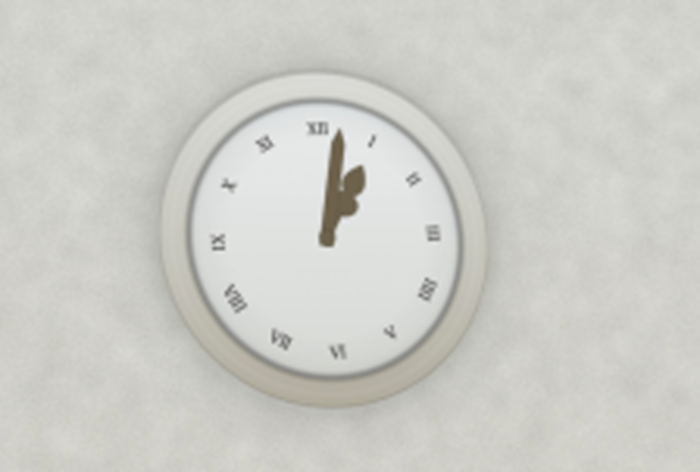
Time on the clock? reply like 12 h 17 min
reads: 1 h 02 min
